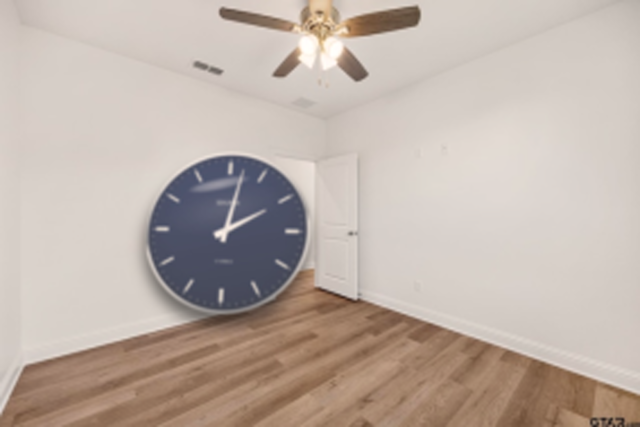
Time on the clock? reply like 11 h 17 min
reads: 2 h 02 min
